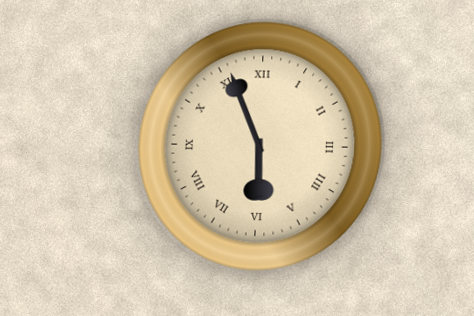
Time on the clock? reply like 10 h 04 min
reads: 5 h 56 min
